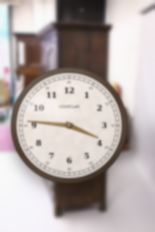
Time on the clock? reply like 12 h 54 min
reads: 3 h 46 min
